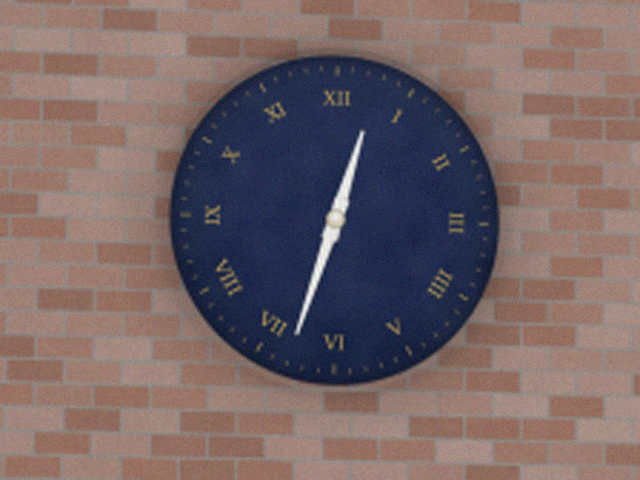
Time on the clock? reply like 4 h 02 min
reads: 12 h 33 min
